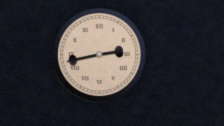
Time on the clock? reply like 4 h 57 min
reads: 2 h 43 min
